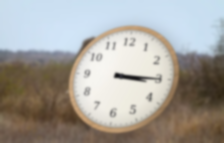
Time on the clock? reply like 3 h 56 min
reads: 3 h 15 min
